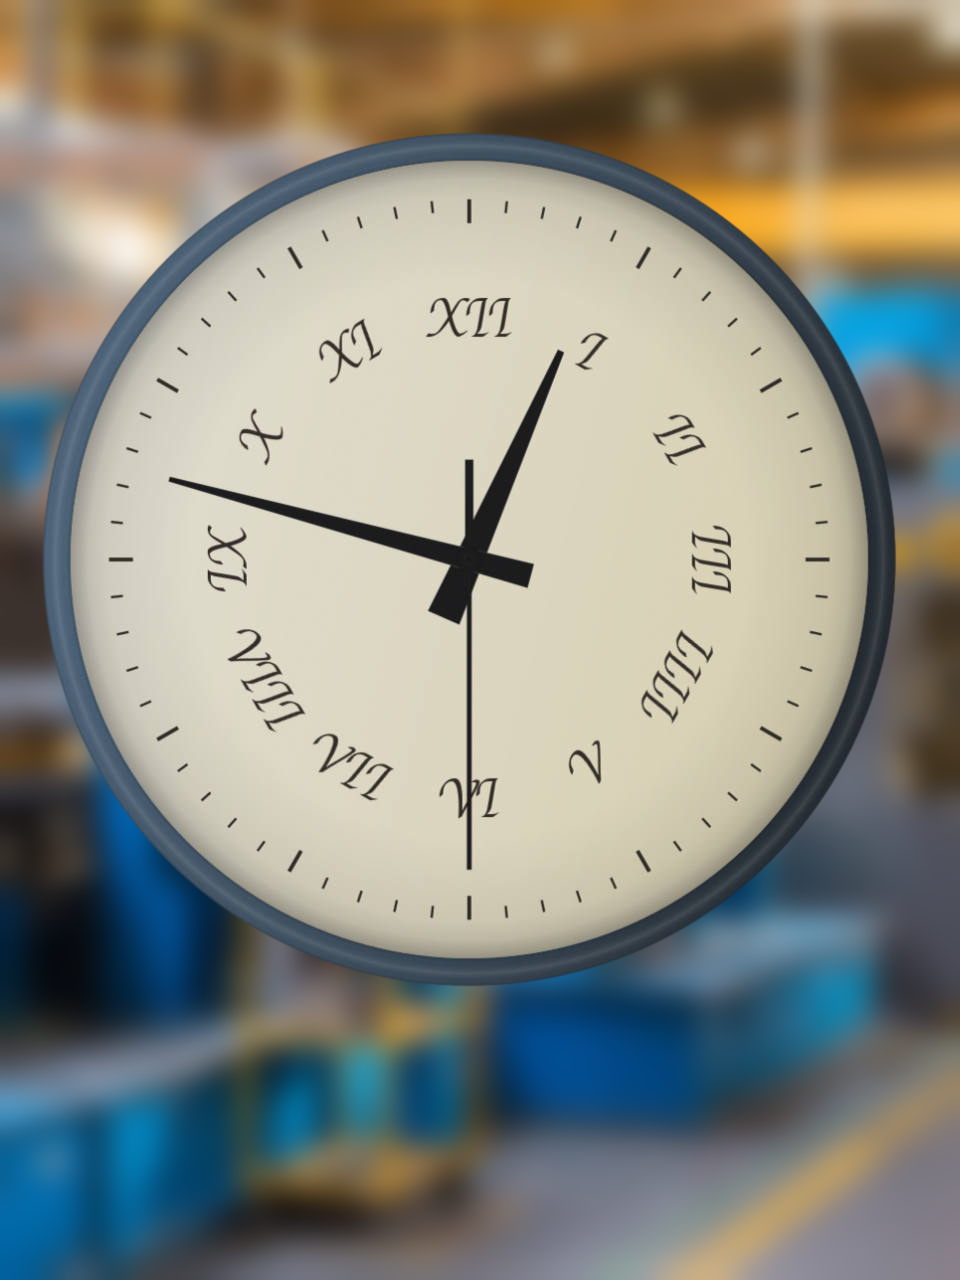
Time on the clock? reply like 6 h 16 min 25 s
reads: 12 h 47 min 30 s
